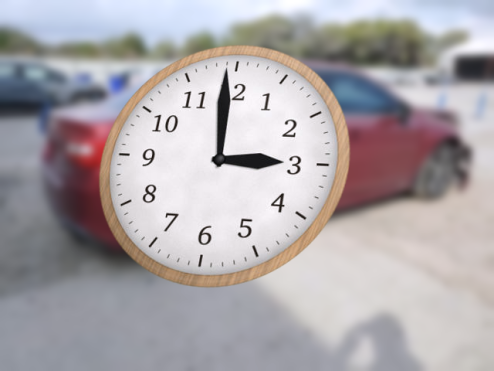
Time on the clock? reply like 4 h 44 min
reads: 2 h 59 min
